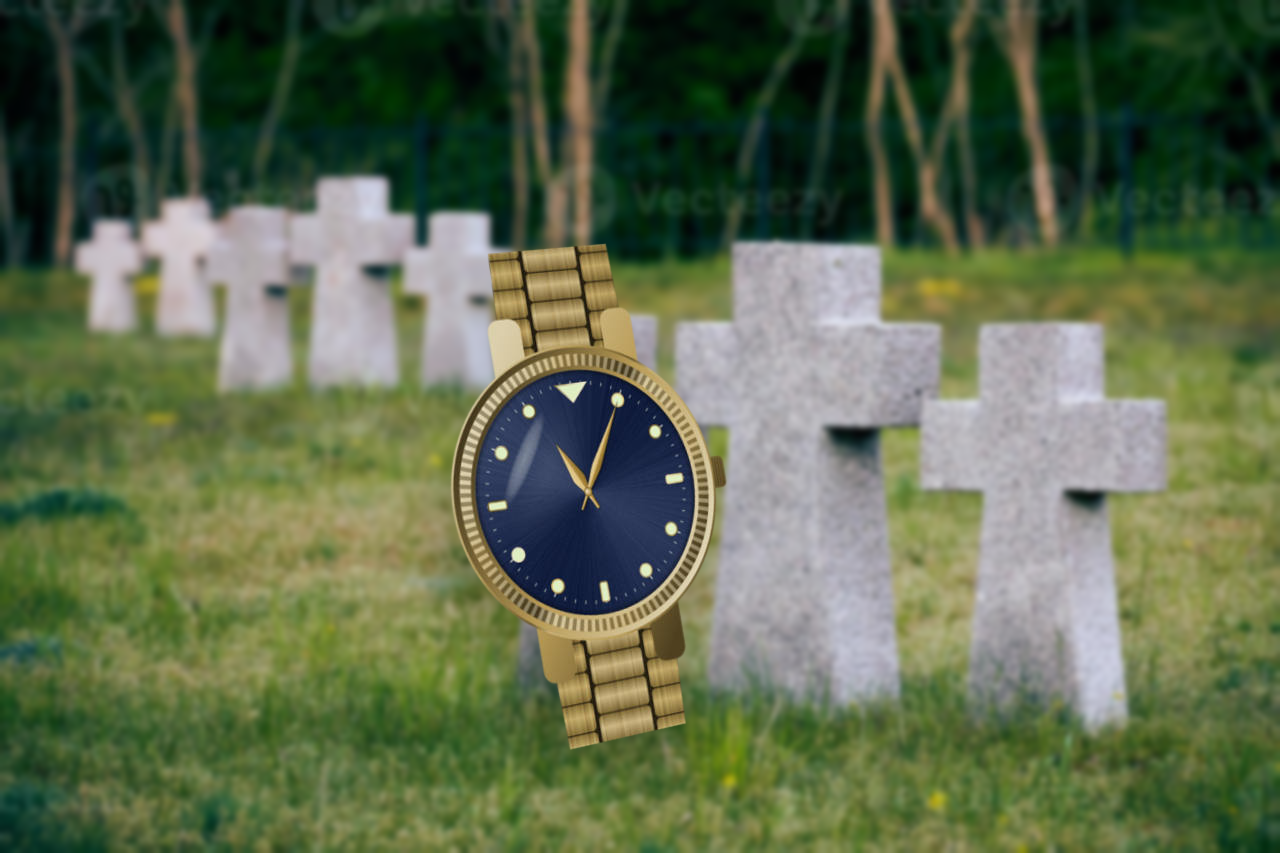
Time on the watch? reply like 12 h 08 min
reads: 11 h 05 min
